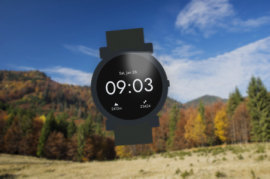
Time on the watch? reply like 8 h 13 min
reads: 9 h 03 min
